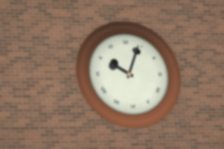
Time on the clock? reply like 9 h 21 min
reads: 10 h 04 min
